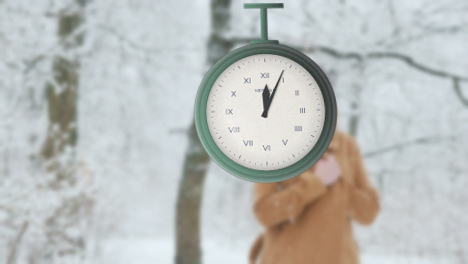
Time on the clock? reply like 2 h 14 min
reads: 12 h 04 min
